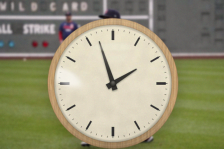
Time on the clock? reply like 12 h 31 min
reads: 1 h 57 min
